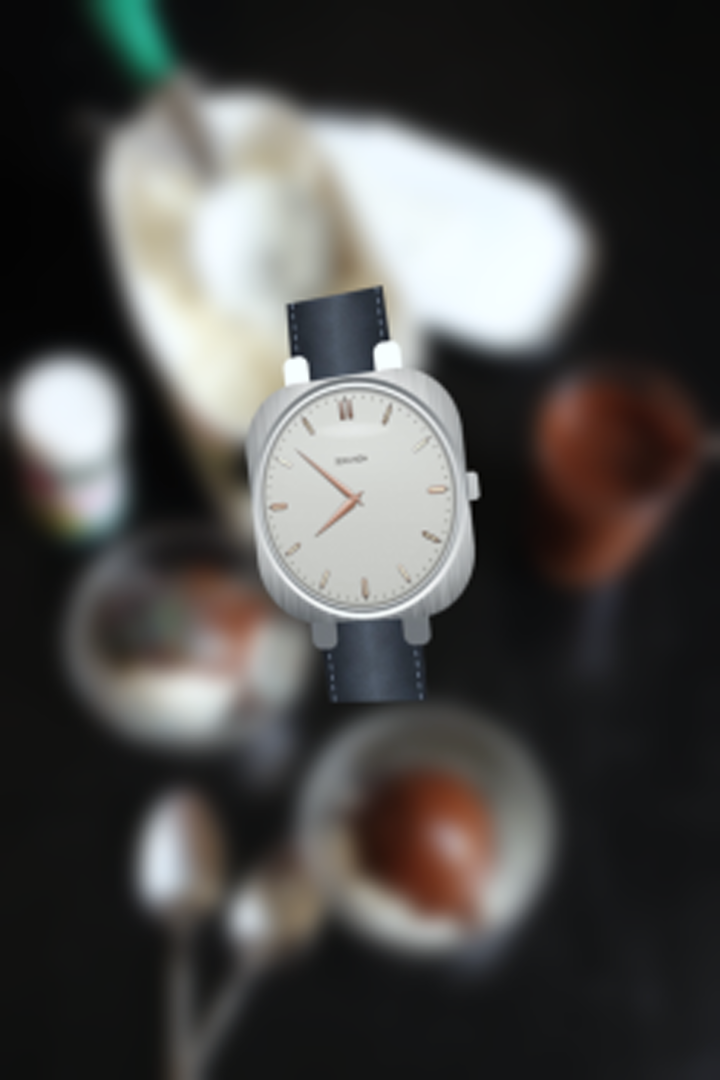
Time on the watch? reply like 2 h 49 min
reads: 7 h 52 min
